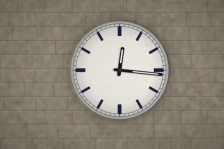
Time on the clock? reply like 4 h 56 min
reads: 12 h 16 min
